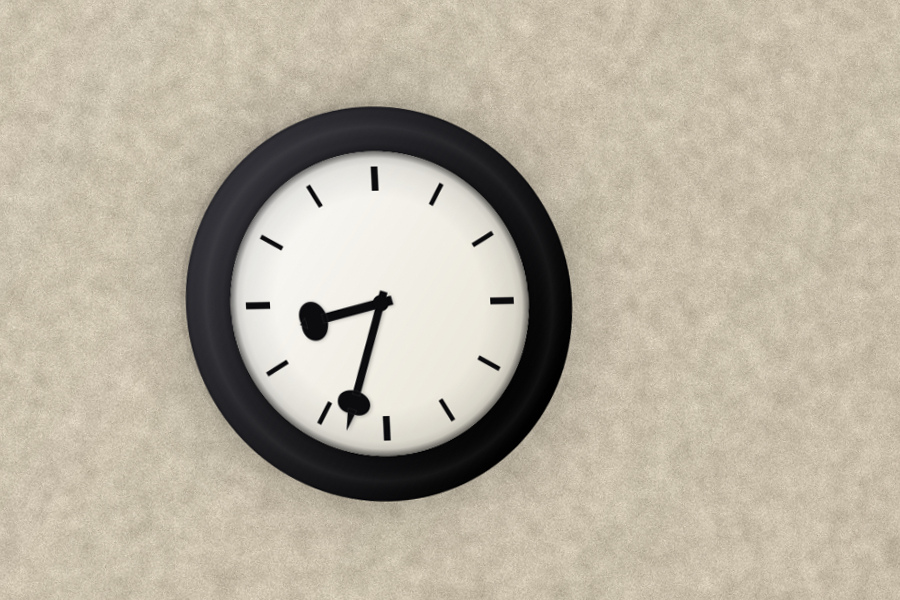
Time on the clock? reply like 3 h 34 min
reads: 8 h 33 min
